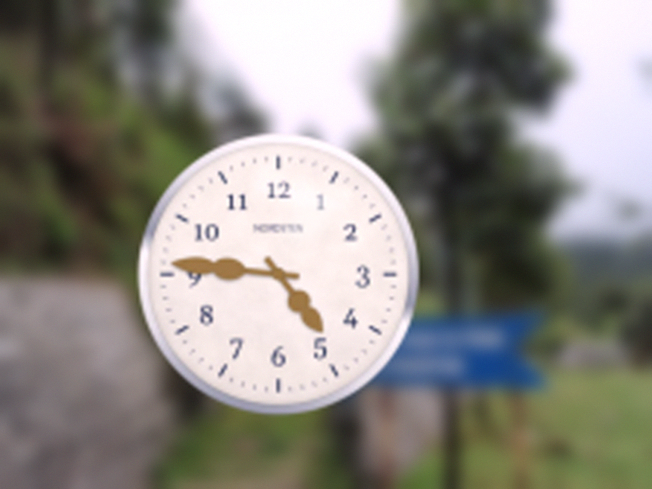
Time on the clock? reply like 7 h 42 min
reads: 4 h 46 min
